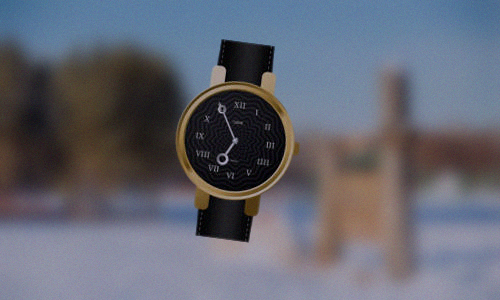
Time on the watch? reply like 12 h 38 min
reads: 6 h 55 min
